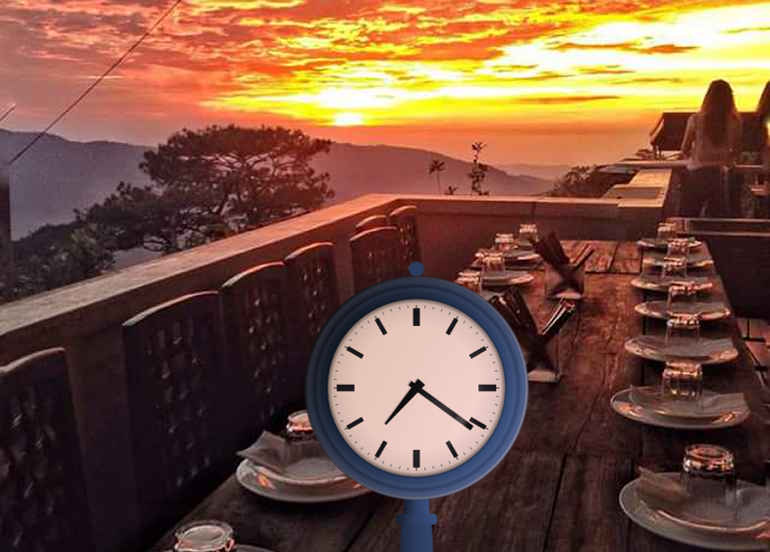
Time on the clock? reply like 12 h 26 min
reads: 7 h 21 min
